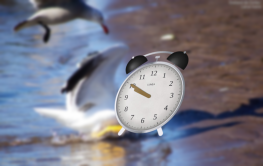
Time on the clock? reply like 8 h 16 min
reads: 9 h 50 min
